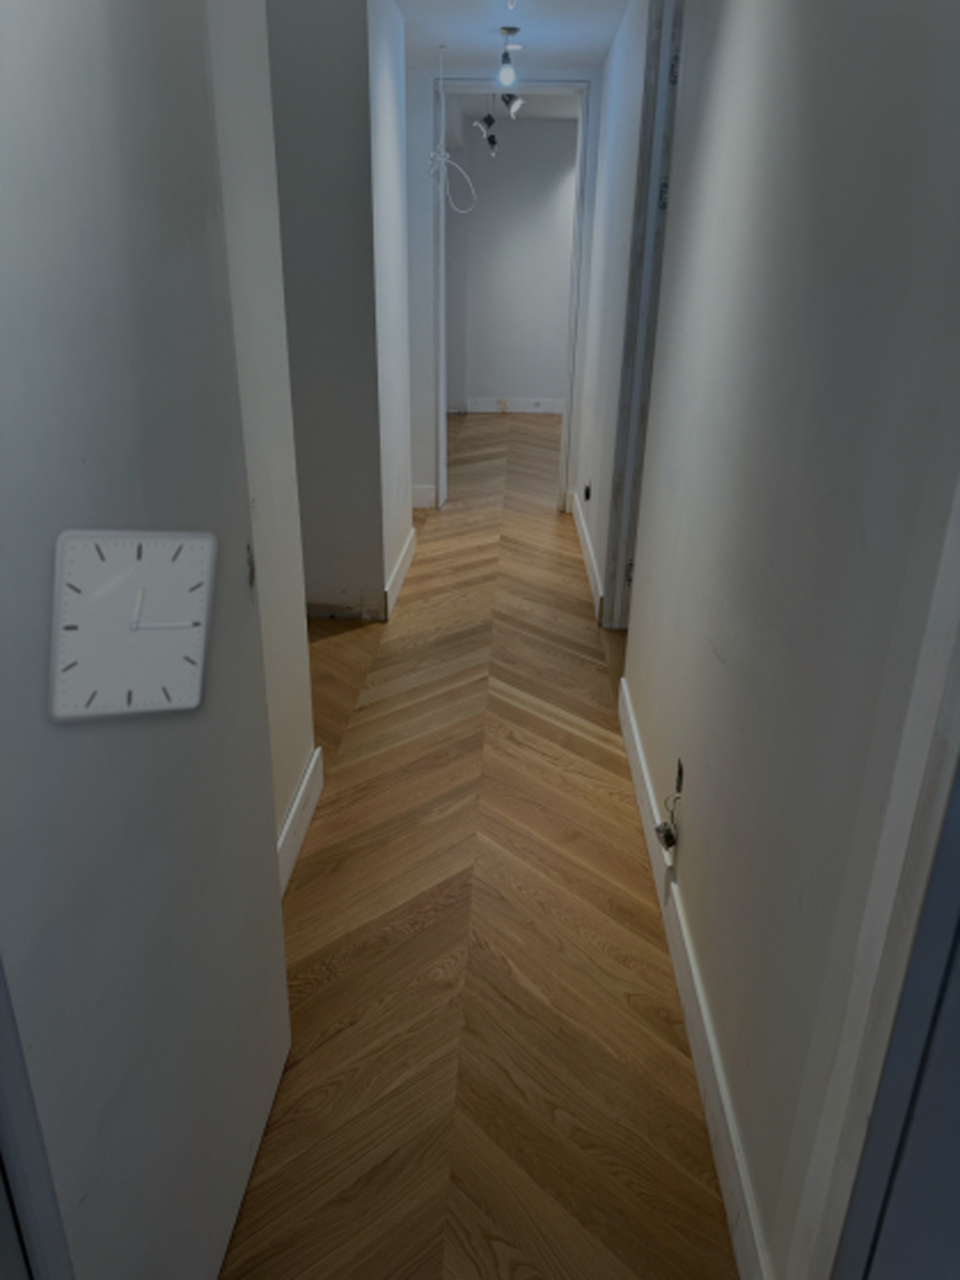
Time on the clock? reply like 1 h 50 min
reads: 12 h 15 min
